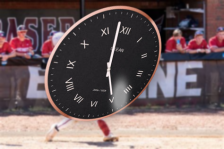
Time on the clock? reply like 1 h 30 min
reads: 4 h 58 min
